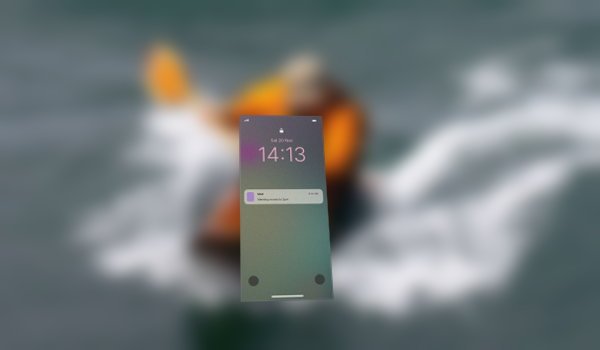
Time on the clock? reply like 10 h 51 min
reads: 14 h 13 min
